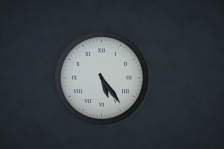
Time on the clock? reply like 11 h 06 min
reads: 5 h 24 min
